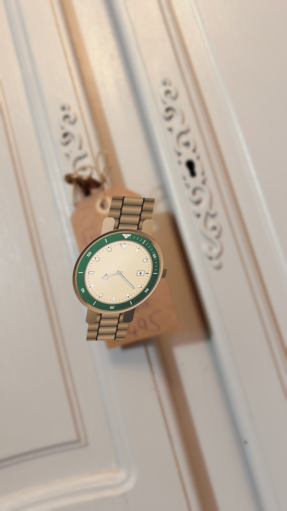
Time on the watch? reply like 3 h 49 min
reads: 8 h 22 min
